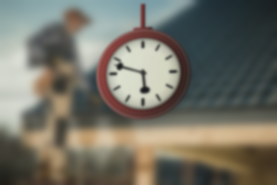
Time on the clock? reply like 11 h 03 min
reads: 5 h 48 min
